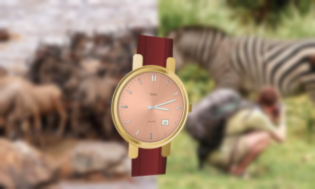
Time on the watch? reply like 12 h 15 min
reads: 3 h 12 min
